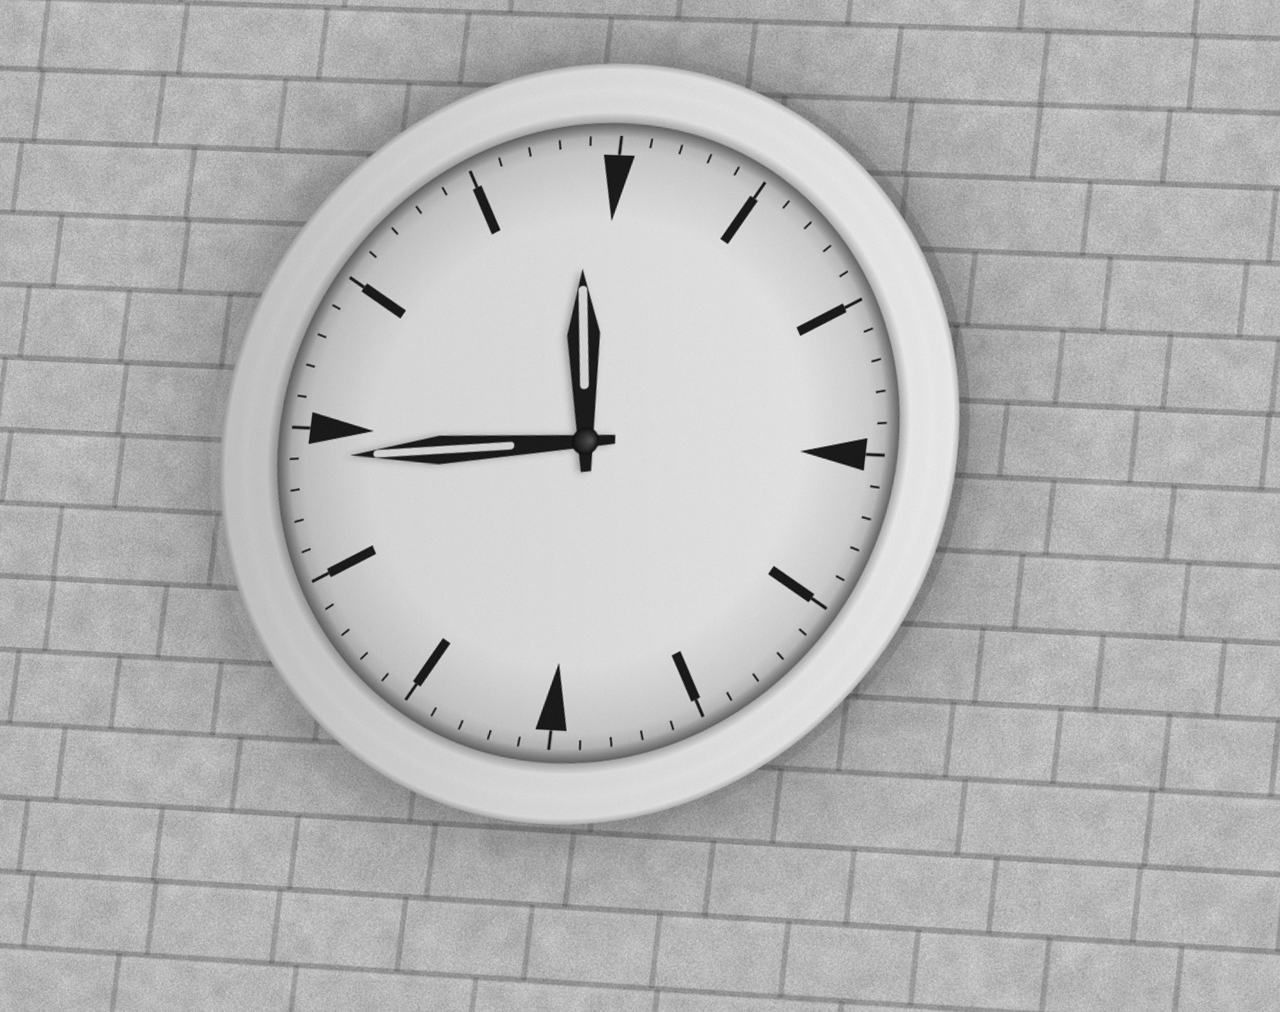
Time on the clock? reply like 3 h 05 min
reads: 11 h 44 min
